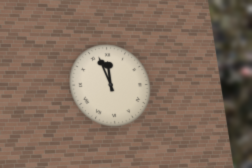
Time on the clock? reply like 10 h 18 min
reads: 11 h 57 min
